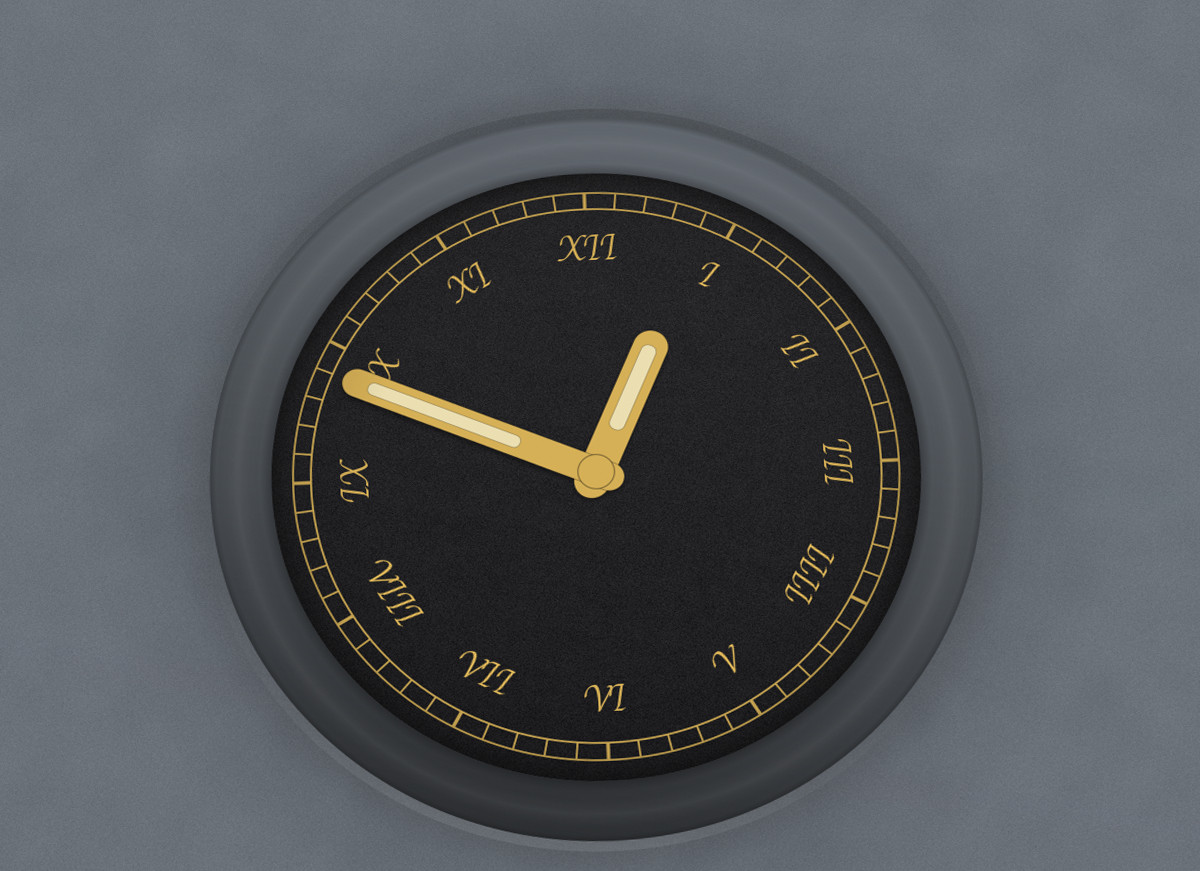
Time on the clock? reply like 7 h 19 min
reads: 12 h 49 min
